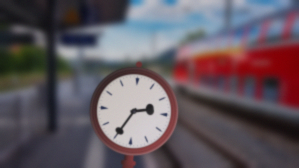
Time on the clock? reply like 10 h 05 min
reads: 2 h 35 min
